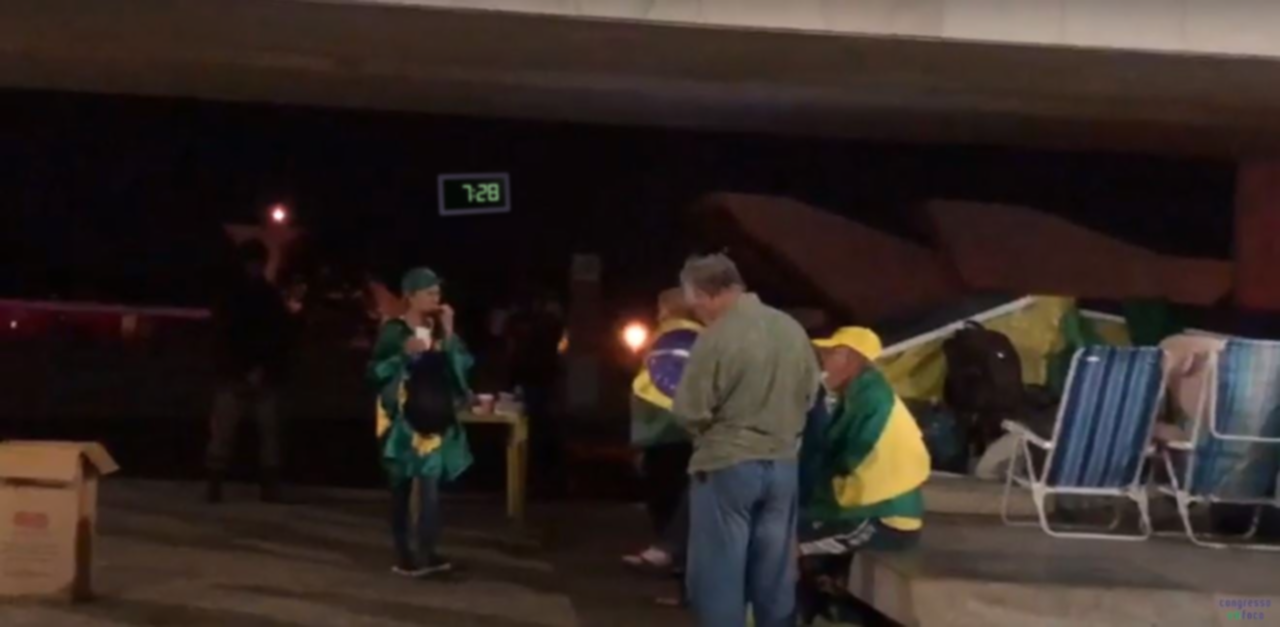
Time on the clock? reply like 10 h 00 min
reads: 7 h 28 min
